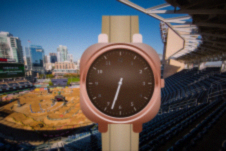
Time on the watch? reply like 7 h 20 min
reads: 6 h 33 min
